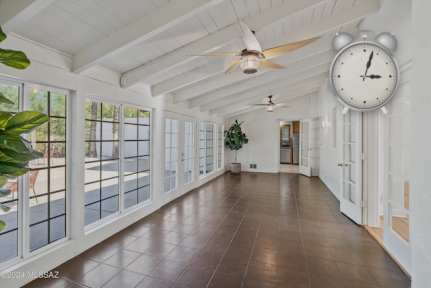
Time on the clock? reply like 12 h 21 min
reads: 3 h 03 min
